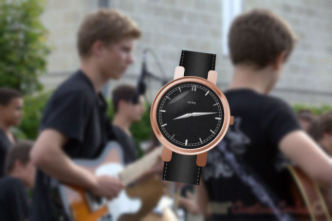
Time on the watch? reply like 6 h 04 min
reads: 8 h 13 min
